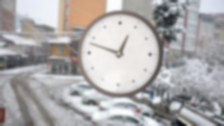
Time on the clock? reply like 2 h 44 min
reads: 12 h 48 min
